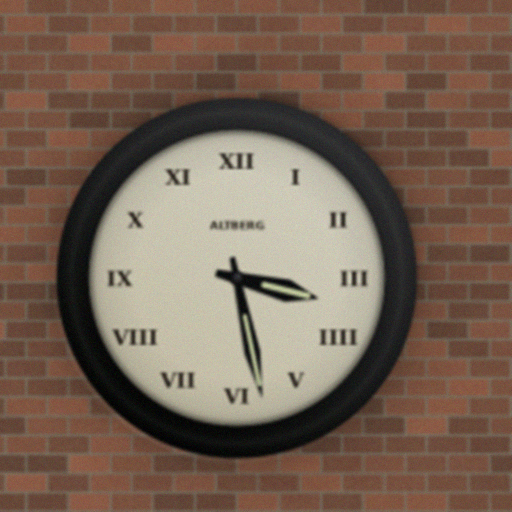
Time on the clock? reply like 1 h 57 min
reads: 3 h 28 min
